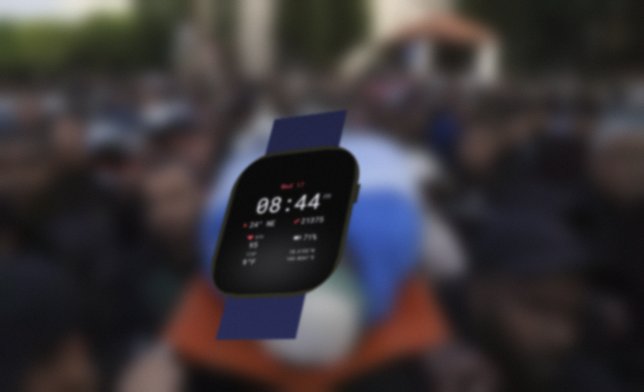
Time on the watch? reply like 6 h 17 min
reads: 8 h 44 min
